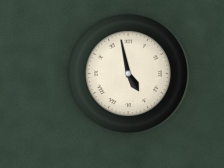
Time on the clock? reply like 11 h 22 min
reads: 4 h 58 min
